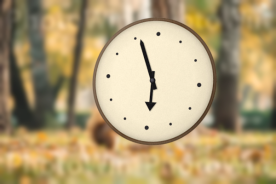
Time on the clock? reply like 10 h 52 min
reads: 5 h 56 min
